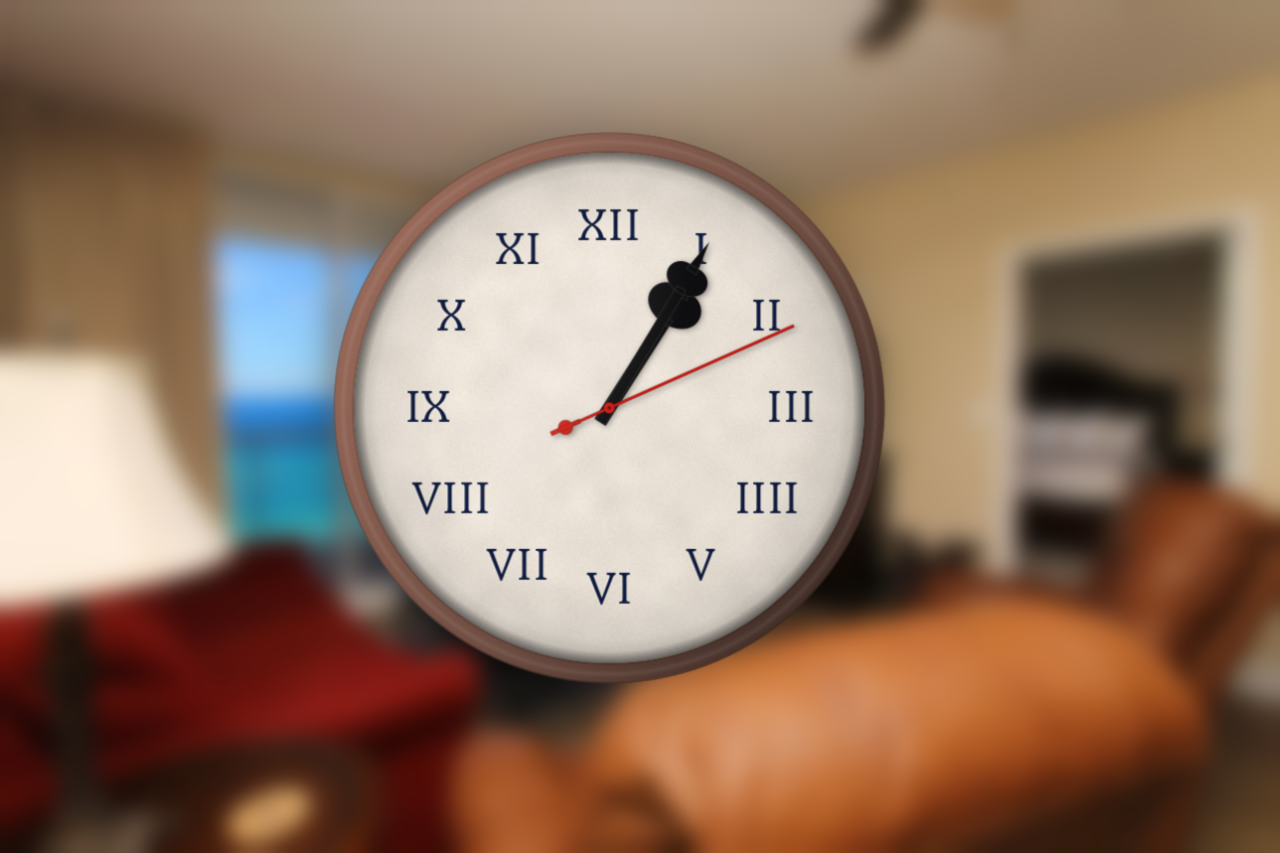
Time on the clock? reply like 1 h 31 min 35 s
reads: 1 h 05 min 11 s
